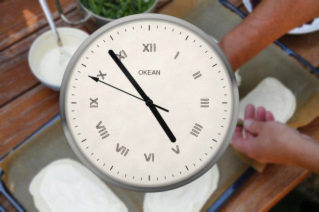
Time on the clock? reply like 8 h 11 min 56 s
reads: 4 h 53 min 49 s
